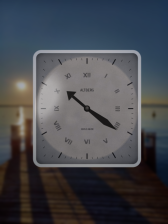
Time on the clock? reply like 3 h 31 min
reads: 10 h 21 min
